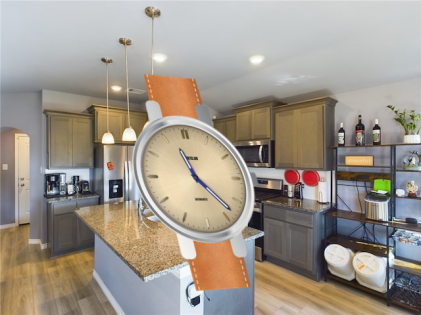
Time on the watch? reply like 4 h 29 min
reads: 11 h 23 min
